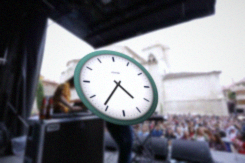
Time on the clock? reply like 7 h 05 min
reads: 4 h 36 min
